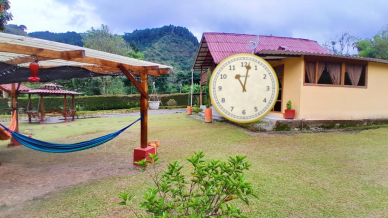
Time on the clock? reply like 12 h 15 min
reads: 11 h 02 min
